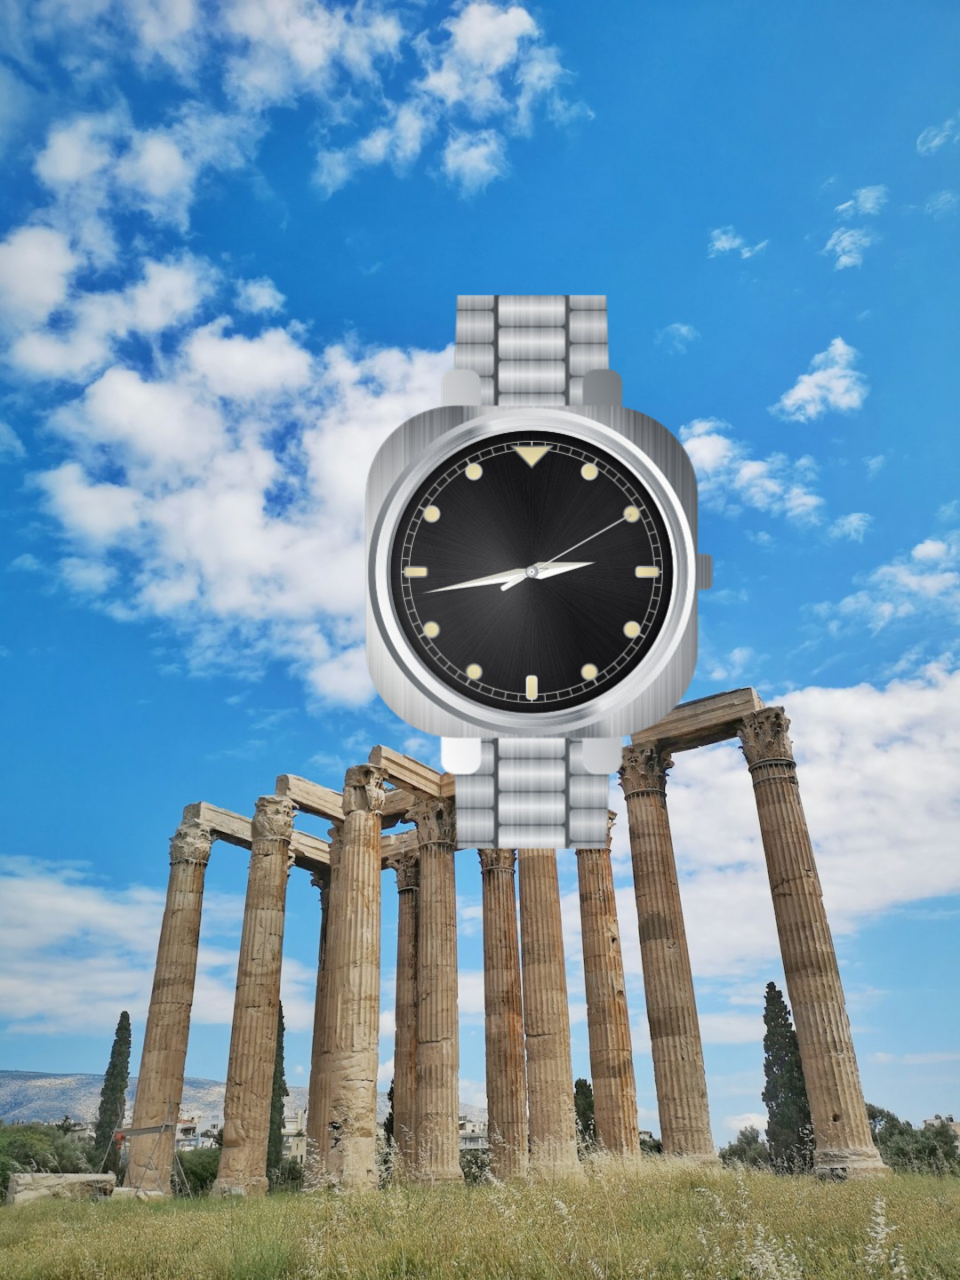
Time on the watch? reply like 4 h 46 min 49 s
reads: 2 h 43 min 10 s
